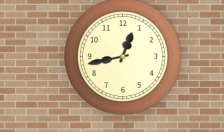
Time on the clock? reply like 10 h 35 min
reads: 12 h 43 min
